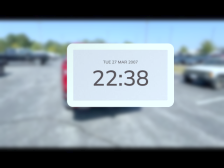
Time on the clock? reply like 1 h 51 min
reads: 22 h 38 min
